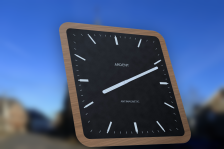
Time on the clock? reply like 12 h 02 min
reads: 8 h 11 min
